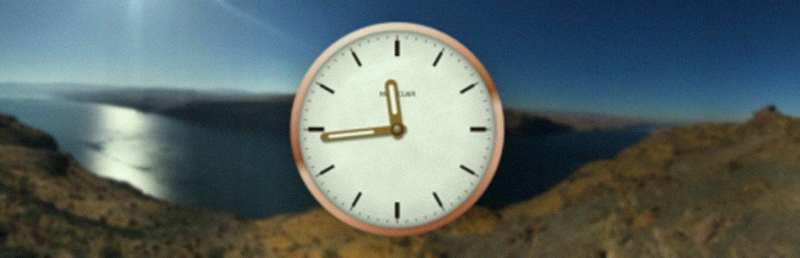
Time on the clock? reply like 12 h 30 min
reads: 11 h 44 min
